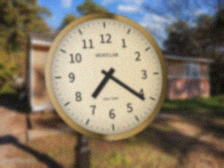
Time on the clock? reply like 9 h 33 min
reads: 7 h 21 min
